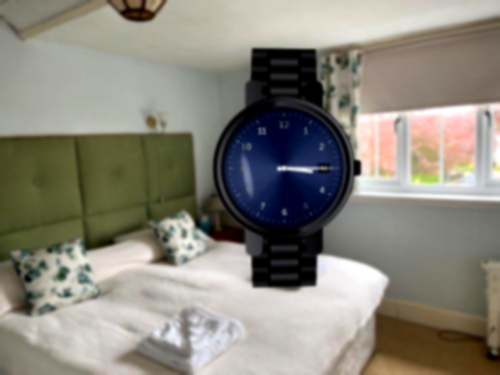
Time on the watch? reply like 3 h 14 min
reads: 3 h 15 min
